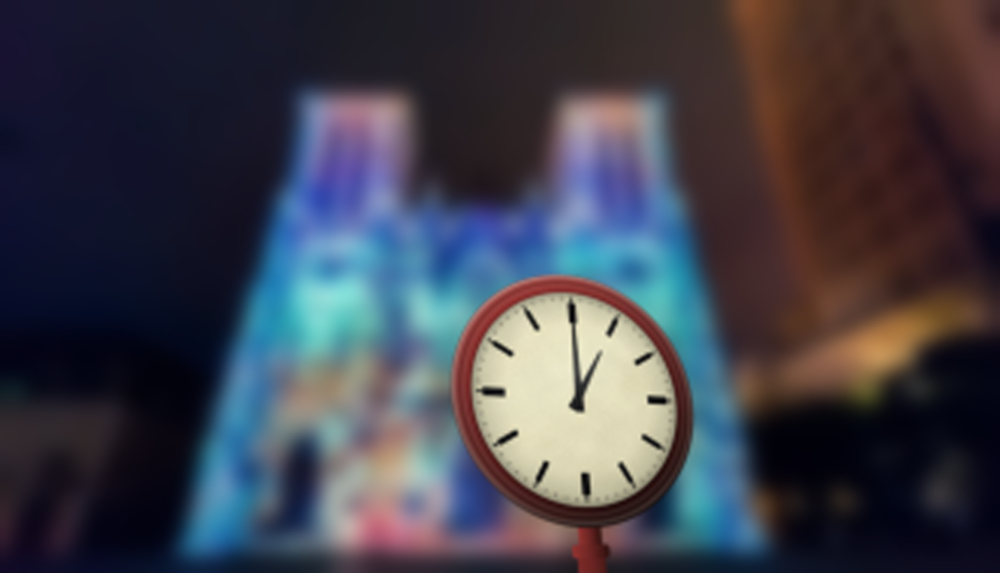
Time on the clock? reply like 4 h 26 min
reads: 1 h 00 min
